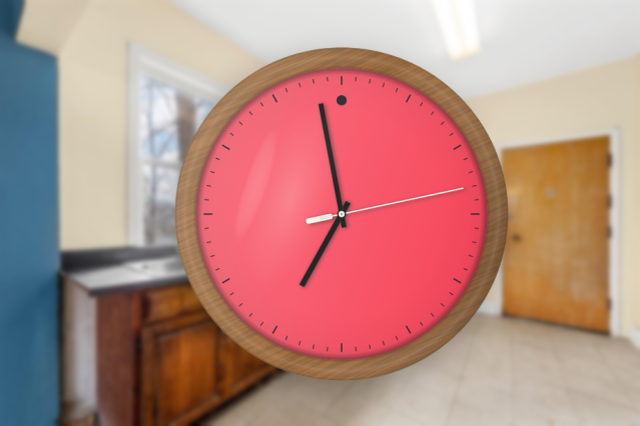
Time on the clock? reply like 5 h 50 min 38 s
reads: 6 h 58 min 13 s
